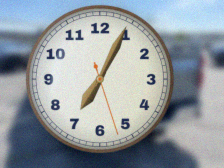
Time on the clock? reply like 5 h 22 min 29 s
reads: 7 h 04 min 27 s
